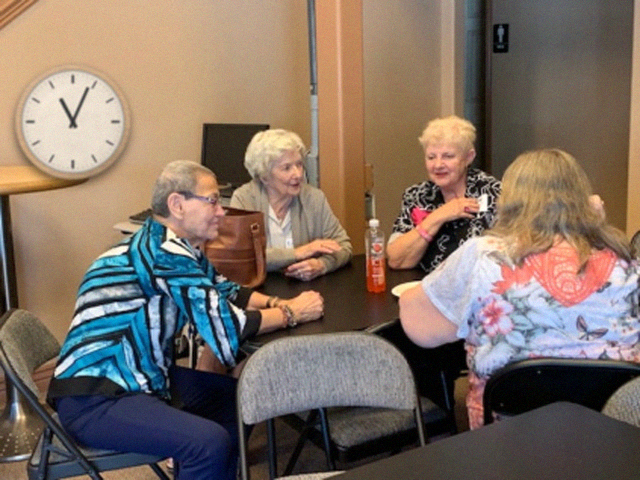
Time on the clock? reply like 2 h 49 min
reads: 11 h 04 min
